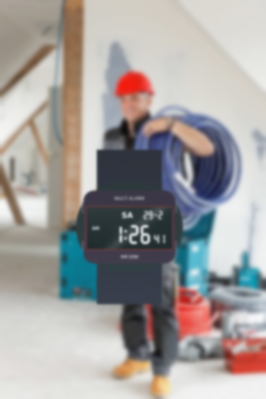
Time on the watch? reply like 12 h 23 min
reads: 1 h 26 min
